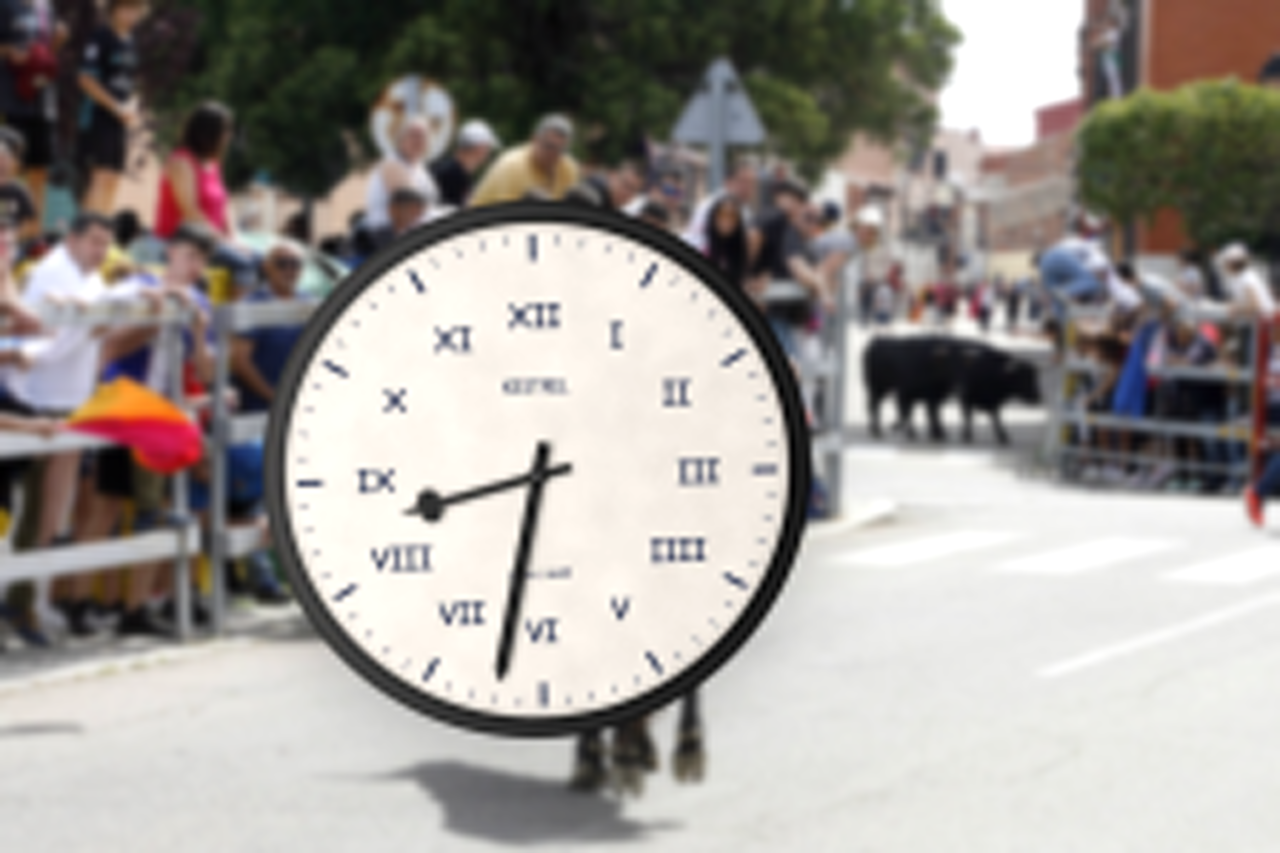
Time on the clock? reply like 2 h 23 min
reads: 8 h 32 min
